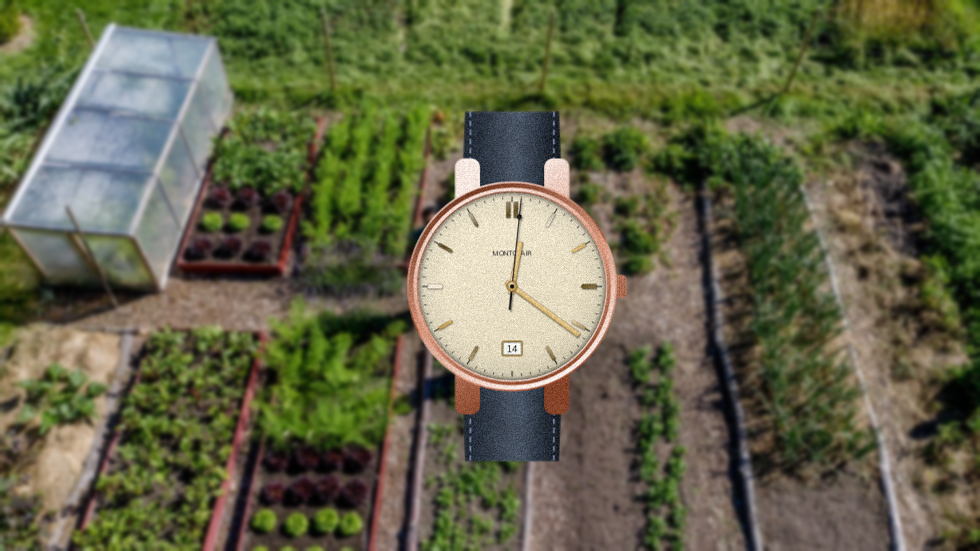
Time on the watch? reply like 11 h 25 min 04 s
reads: 12 h 21 min 01 s
